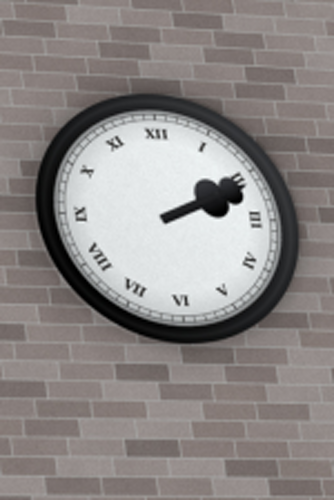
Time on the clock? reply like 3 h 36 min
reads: 2 h 11 min
